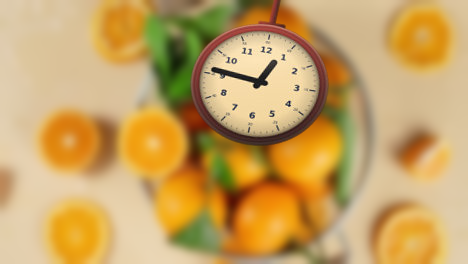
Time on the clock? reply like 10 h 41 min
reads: 12 h 46 min
